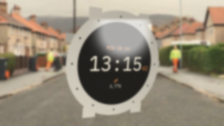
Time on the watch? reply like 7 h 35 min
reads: 13 h 15 min
